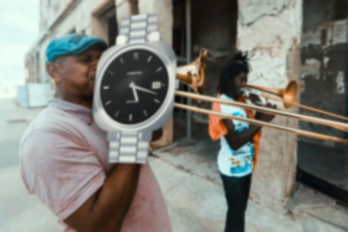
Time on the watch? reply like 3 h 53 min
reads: 5 h 18 min
